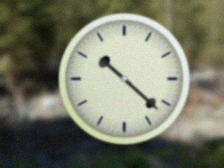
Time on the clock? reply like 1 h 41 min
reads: 10 h 22 min
